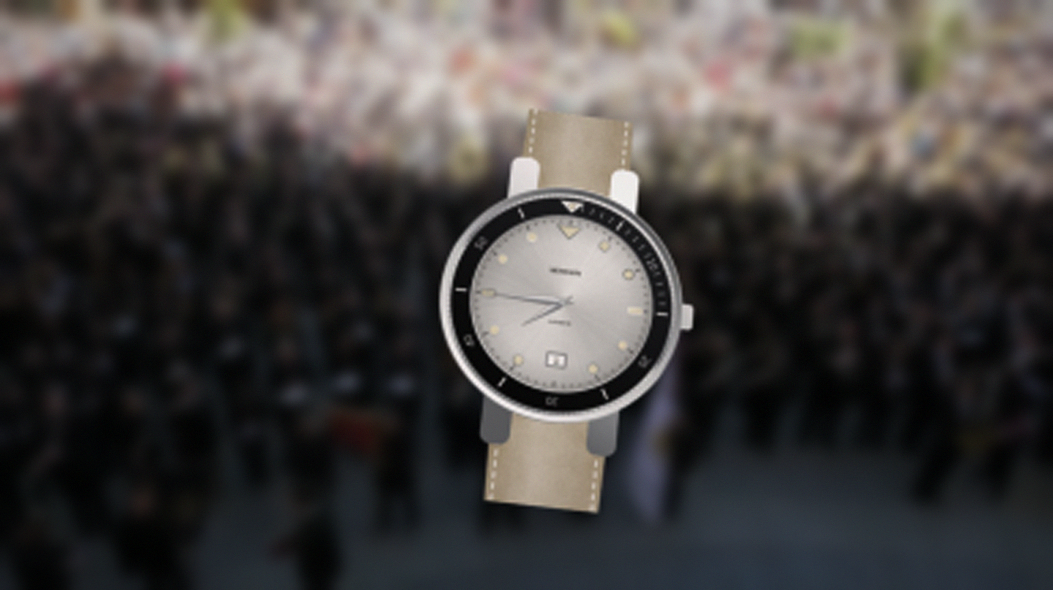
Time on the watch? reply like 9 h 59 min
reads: 7 h 45 min
